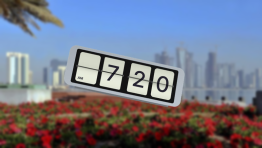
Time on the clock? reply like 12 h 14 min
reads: 7 h 20 min
